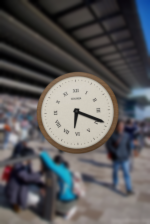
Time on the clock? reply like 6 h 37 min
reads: 6 h 19 min
